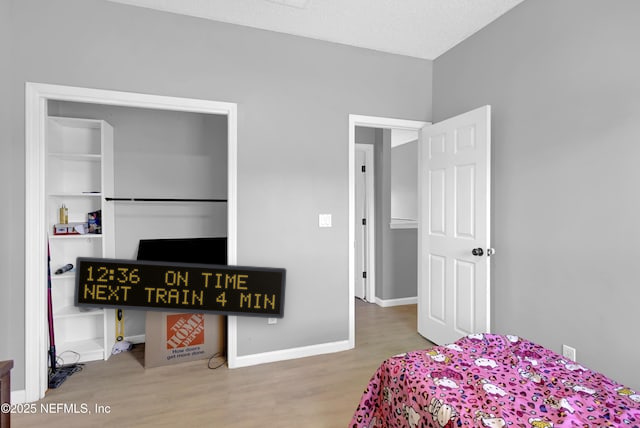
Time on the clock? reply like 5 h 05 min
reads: 12 h 36 min
